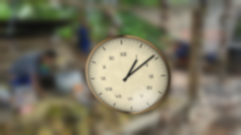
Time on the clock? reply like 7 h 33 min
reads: 1 h 09 min
